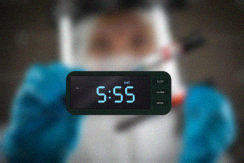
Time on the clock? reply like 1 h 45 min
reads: 5 h 55 min
